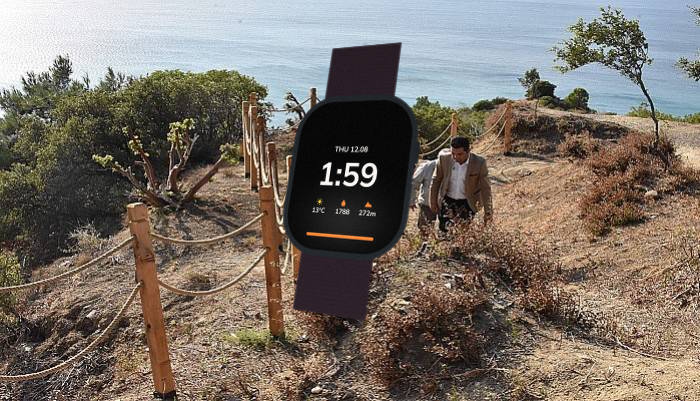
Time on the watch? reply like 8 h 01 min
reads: 1 h 59 min
